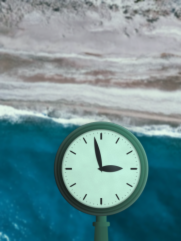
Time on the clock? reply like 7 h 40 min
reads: 2 h 58 min
